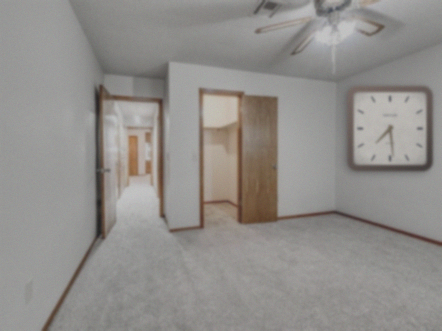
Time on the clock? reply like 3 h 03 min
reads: 7 h 29 min
